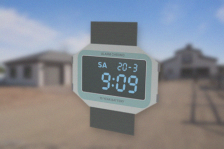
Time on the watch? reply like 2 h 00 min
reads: 9 h 09 min
